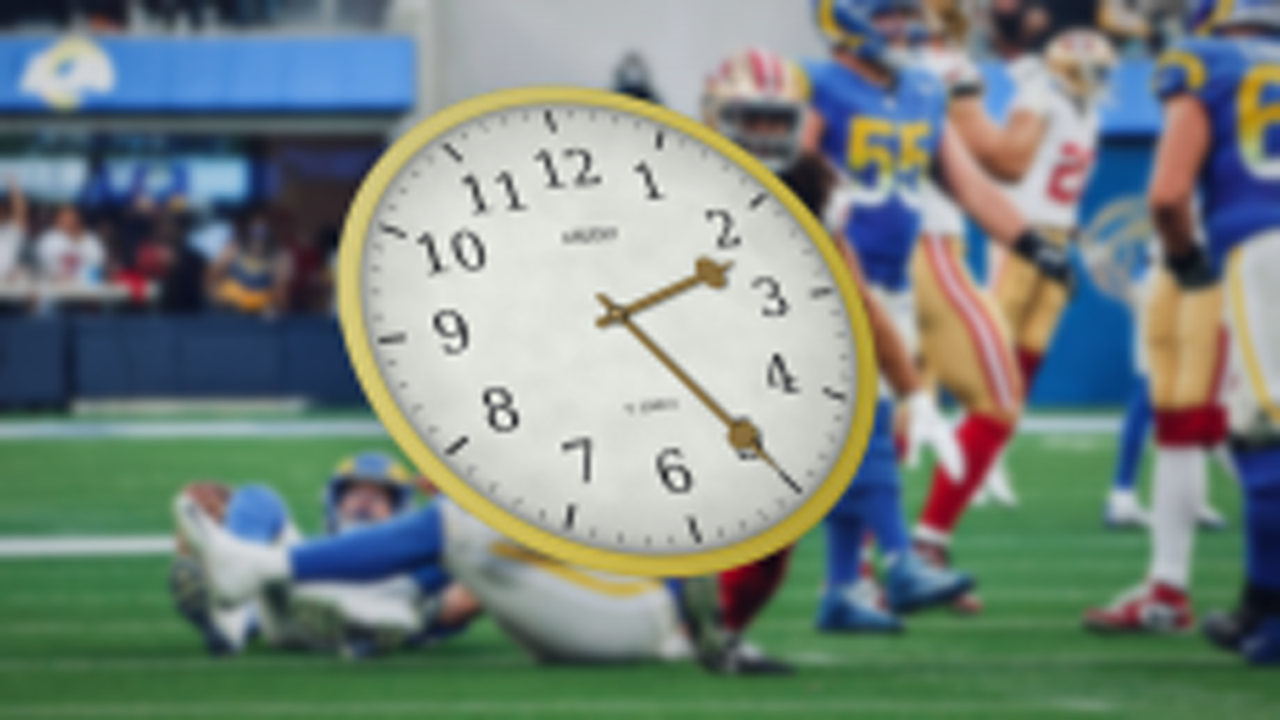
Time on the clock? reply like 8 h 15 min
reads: 2 h 25 min
